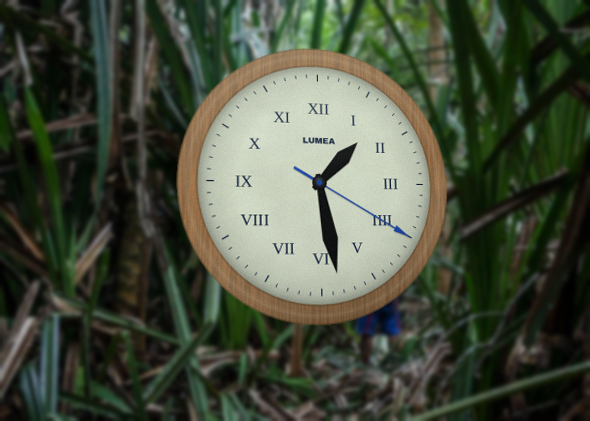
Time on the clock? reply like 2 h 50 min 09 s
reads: 1 h 28 min 20 s
